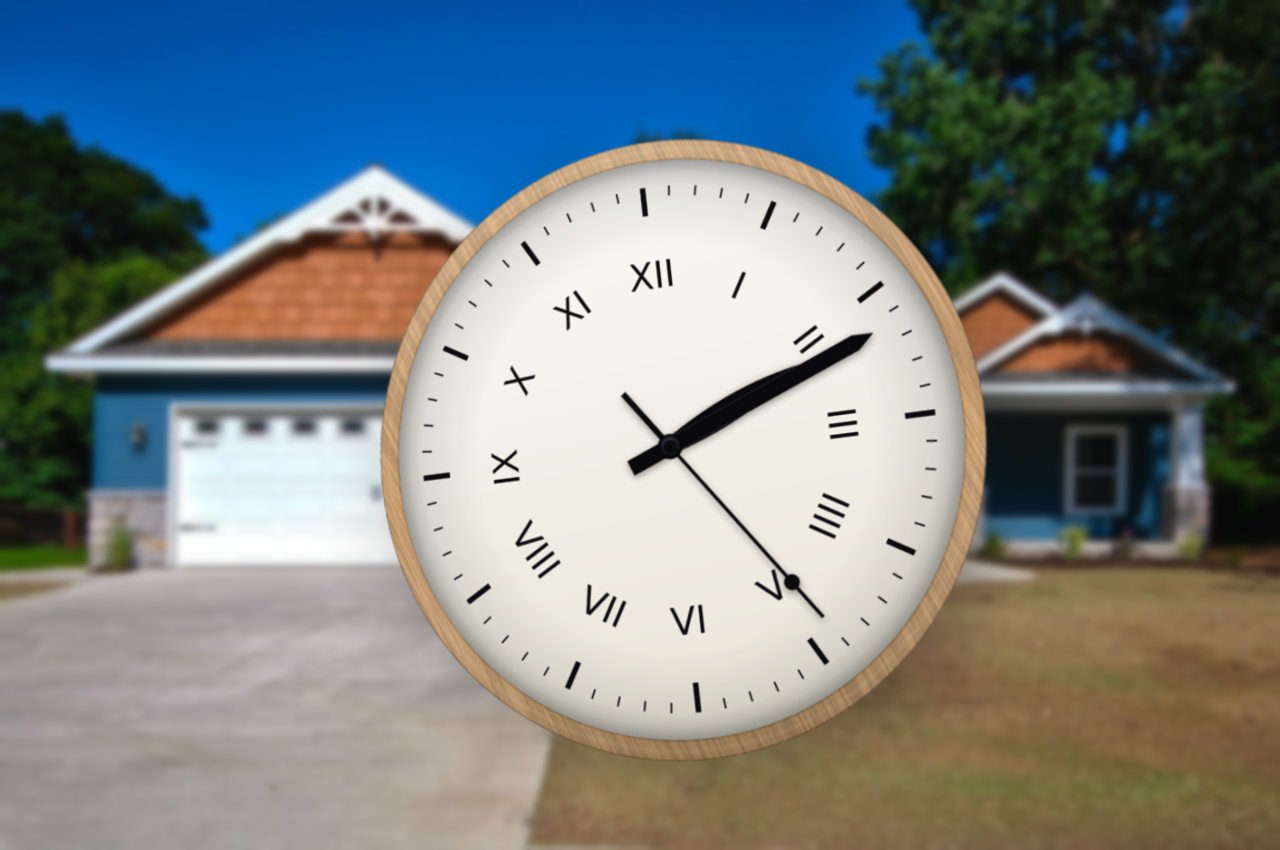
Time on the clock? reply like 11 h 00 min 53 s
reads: 2 h 11 min 24 s
